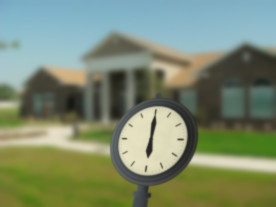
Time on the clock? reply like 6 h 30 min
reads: 6 h 00 min
